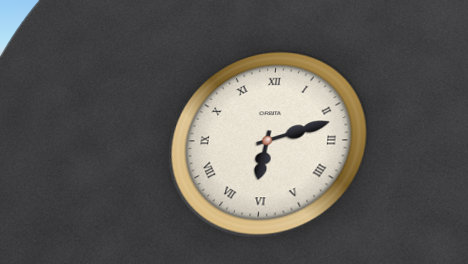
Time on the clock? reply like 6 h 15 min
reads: 6 h 12 min
